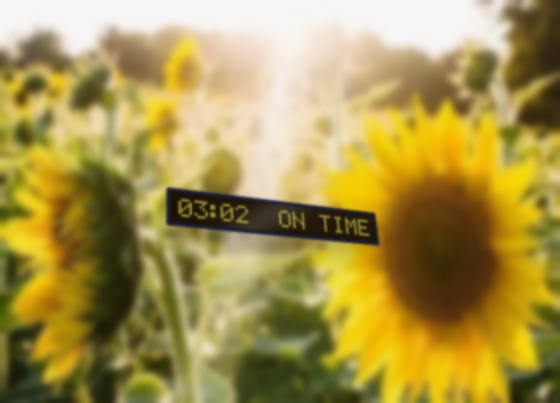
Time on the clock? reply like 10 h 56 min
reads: 3 h 02 min
